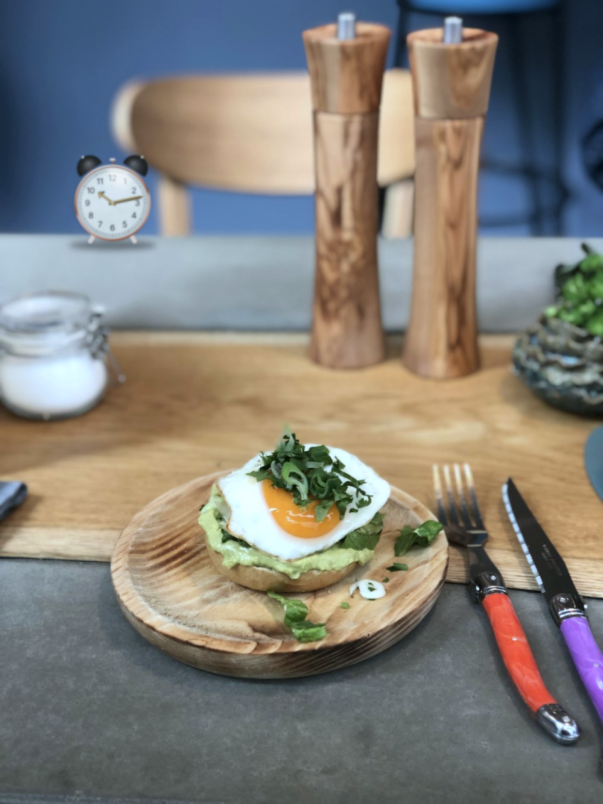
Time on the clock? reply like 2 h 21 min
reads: 10 h 13 min
